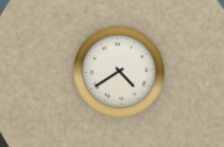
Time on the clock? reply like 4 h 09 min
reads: 4 h 40 min
